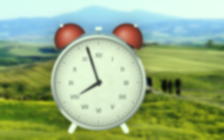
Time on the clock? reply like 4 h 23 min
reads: 7 h 57 min
